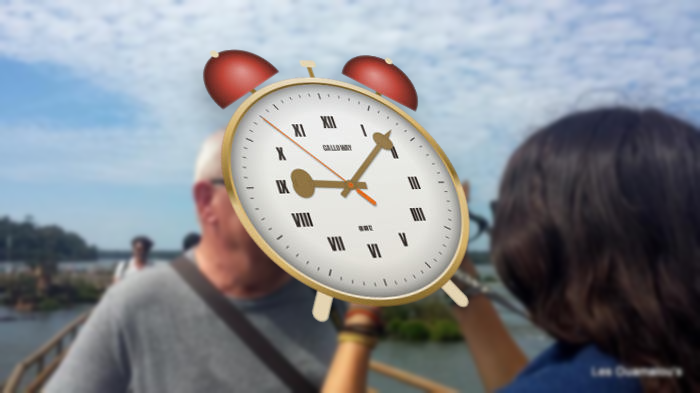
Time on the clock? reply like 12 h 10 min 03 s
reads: 9 h 07 min 53 s
